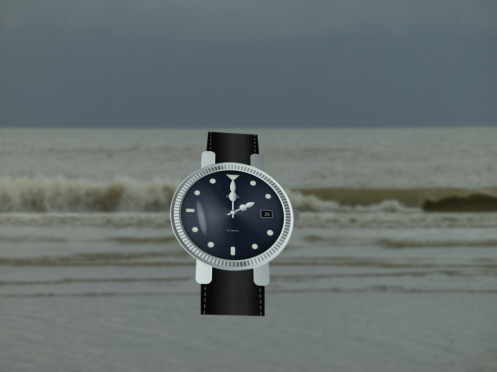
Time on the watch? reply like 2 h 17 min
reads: 2 h 00 min
